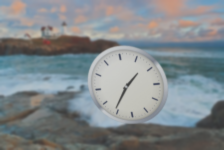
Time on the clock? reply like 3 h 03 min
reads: 1 h 36 min
